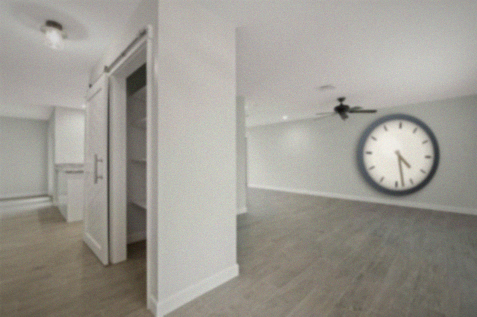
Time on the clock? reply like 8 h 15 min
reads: 4 h 28 min
